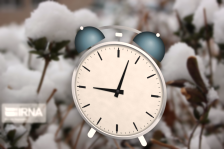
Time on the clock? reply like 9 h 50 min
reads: 9 h 03 min
